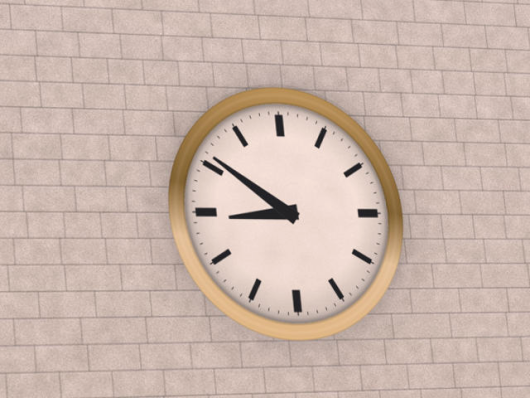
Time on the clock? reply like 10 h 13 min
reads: 8 h 51 min
